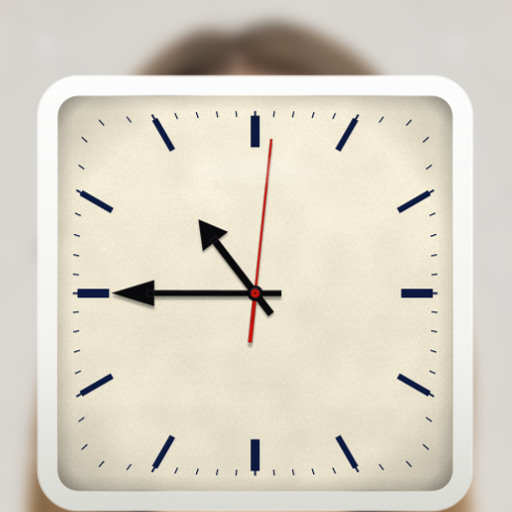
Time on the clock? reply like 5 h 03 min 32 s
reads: 10 h 45 min 01 s
